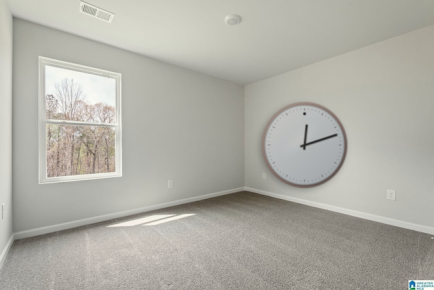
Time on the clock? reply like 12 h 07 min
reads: 12 h 12 min
